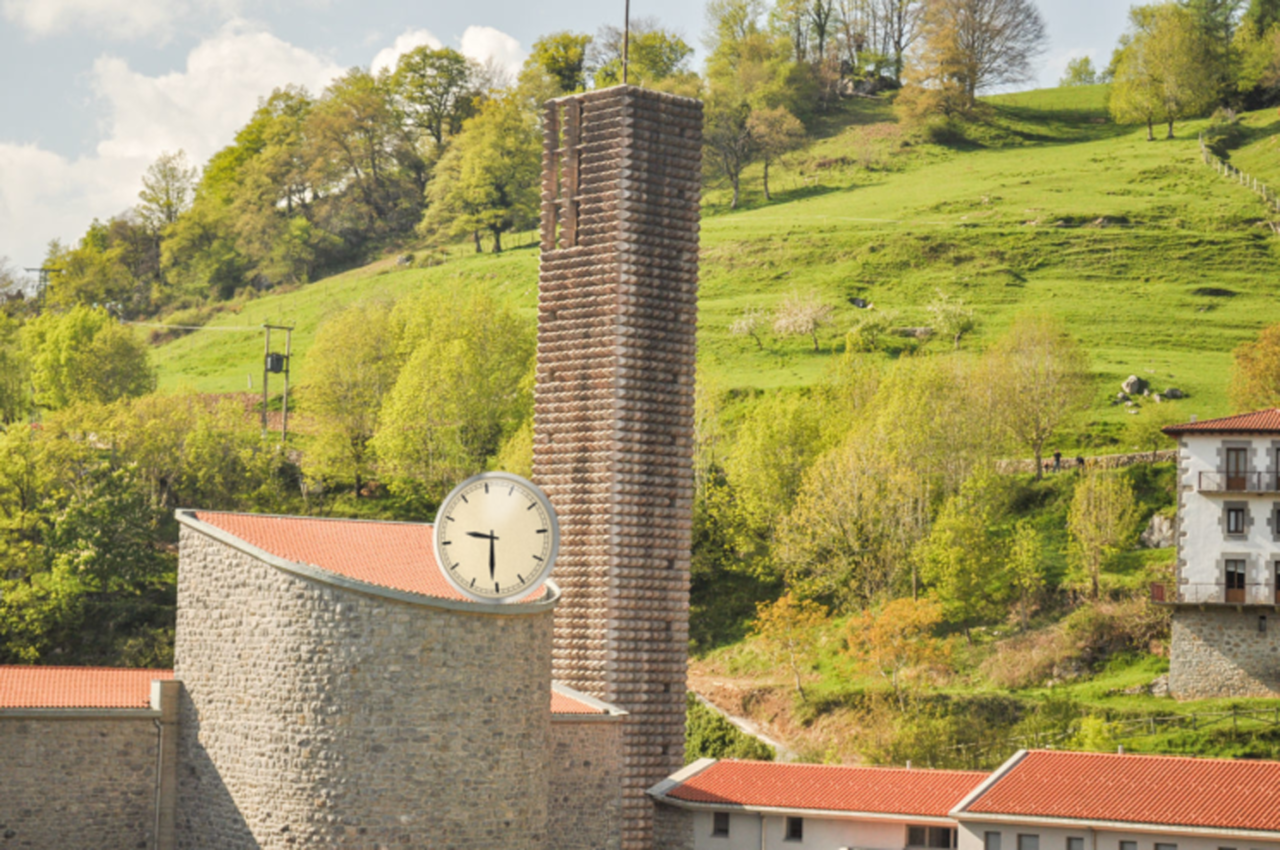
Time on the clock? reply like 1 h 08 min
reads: 9 h 31 min
